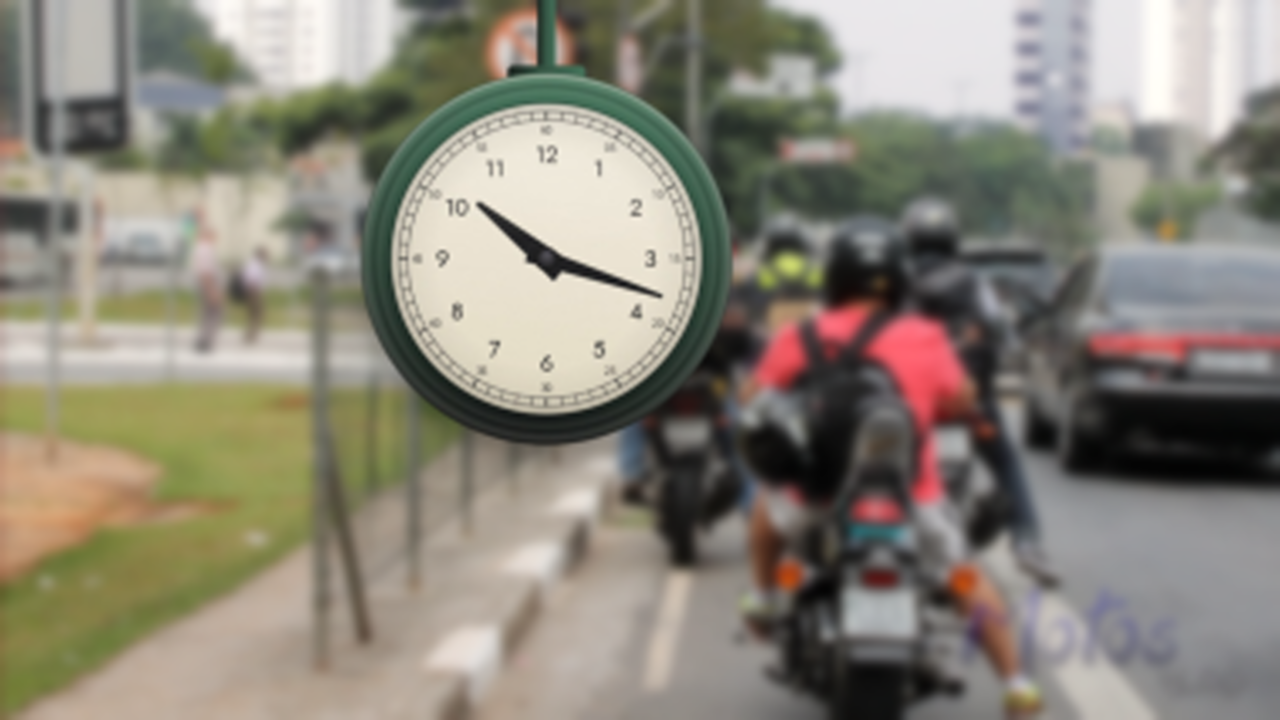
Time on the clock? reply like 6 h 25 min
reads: 10 h 18 min
